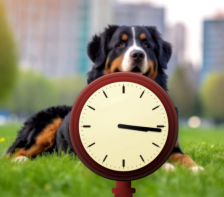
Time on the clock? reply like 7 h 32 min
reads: 3 h 16 min
